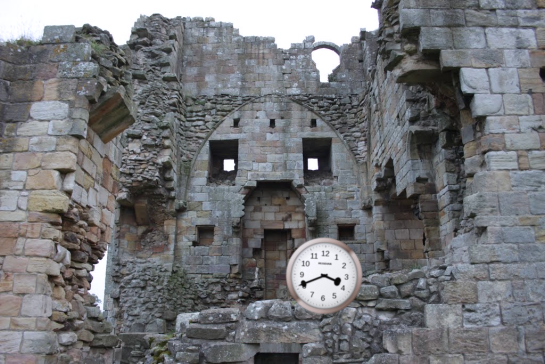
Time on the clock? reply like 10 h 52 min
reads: 3 h 41 min
